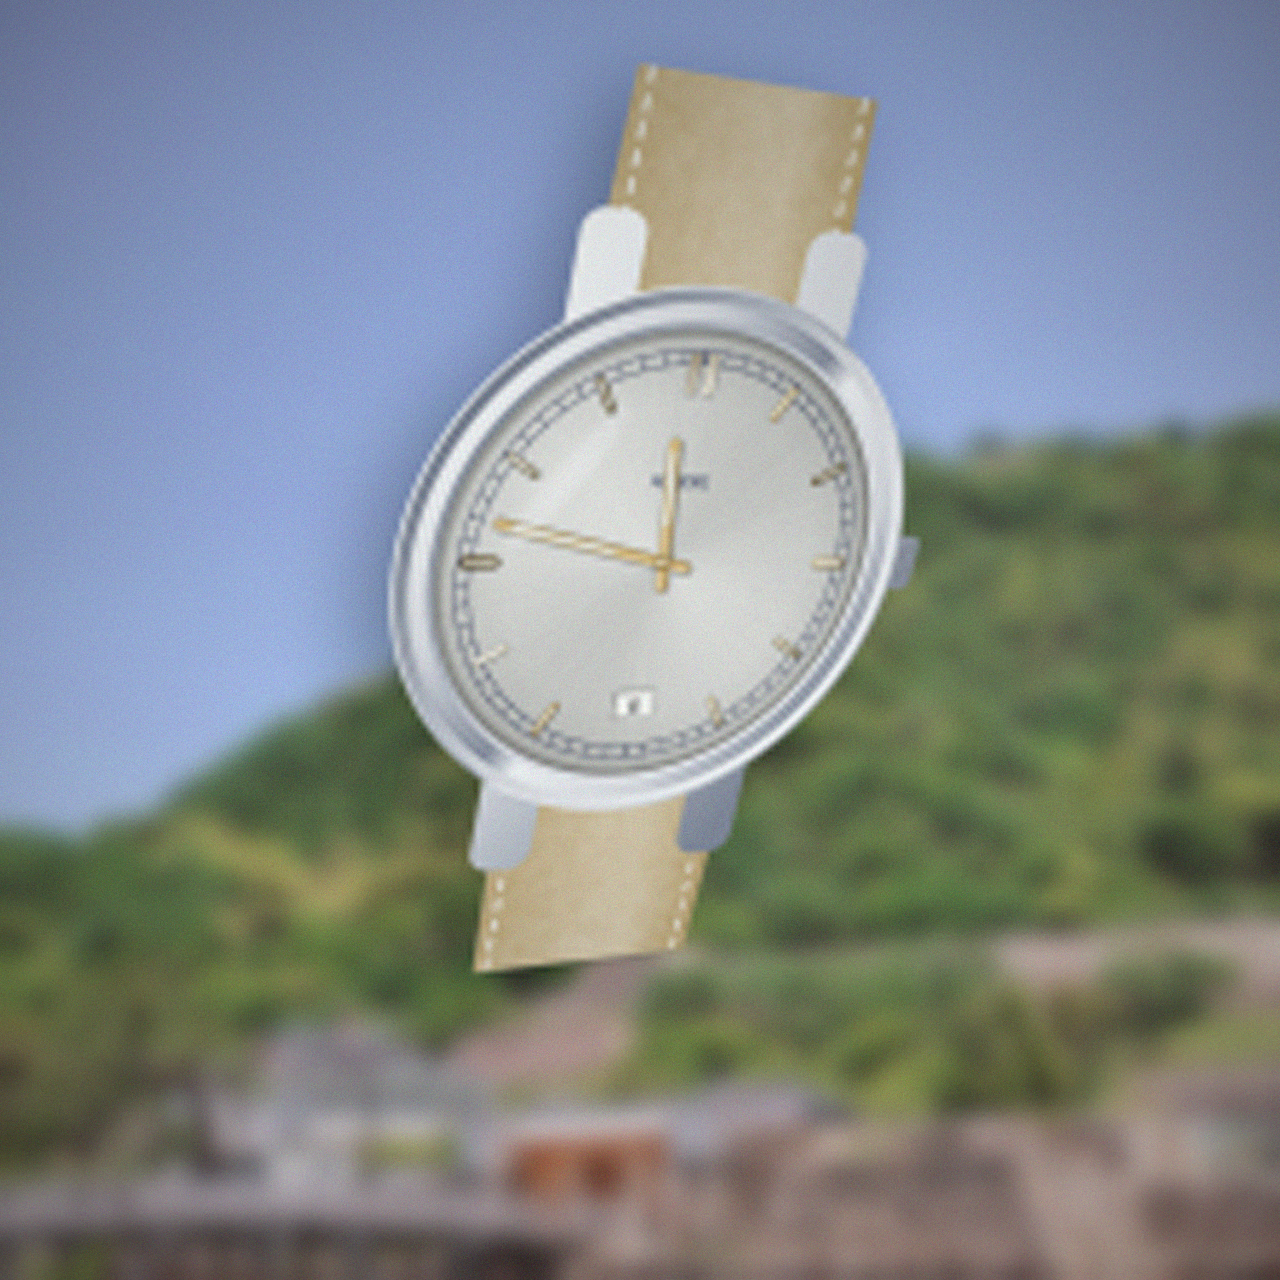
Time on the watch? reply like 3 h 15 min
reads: 11 h 47 min
